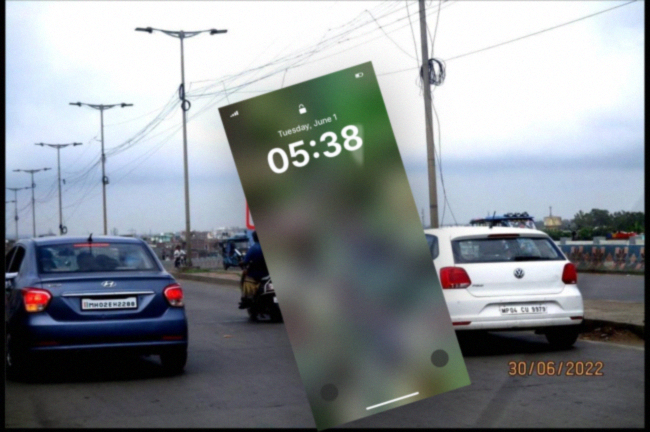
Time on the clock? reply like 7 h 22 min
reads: 5 h 38 min
